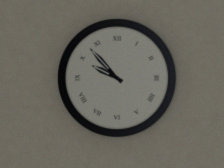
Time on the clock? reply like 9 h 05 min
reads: 9 h 53 min
